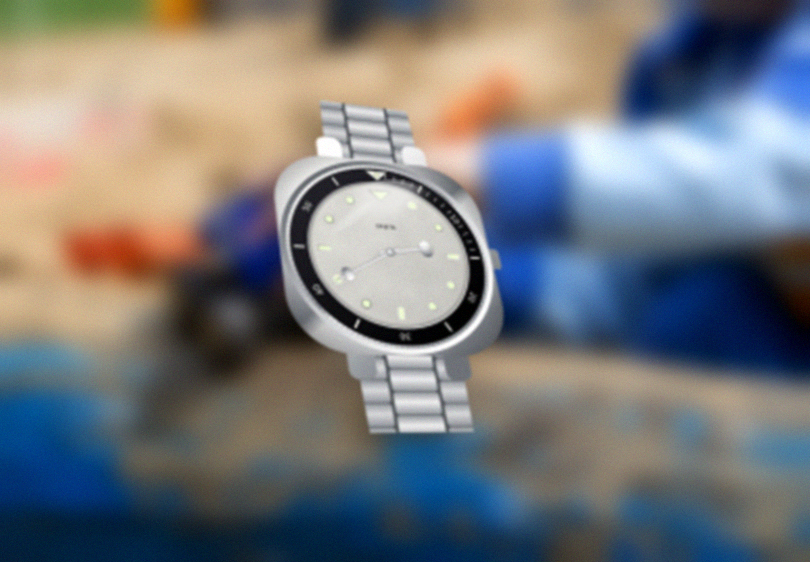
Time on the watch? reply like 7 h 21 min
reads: 2 h 40 min
